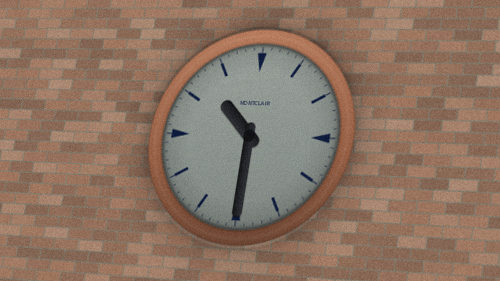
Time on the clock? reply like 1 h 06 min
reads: 10 h 30 min
